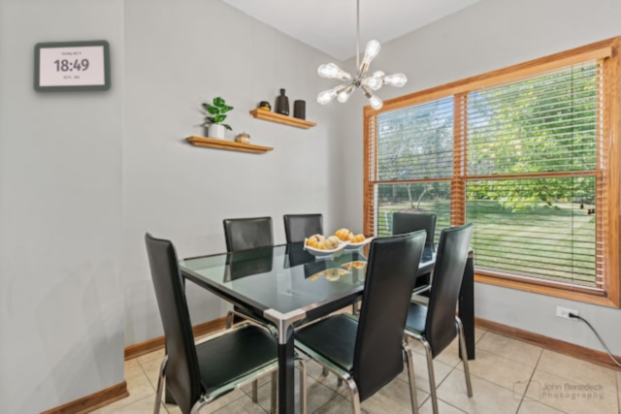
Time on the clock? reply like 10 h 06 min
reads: 18 h 49 min
